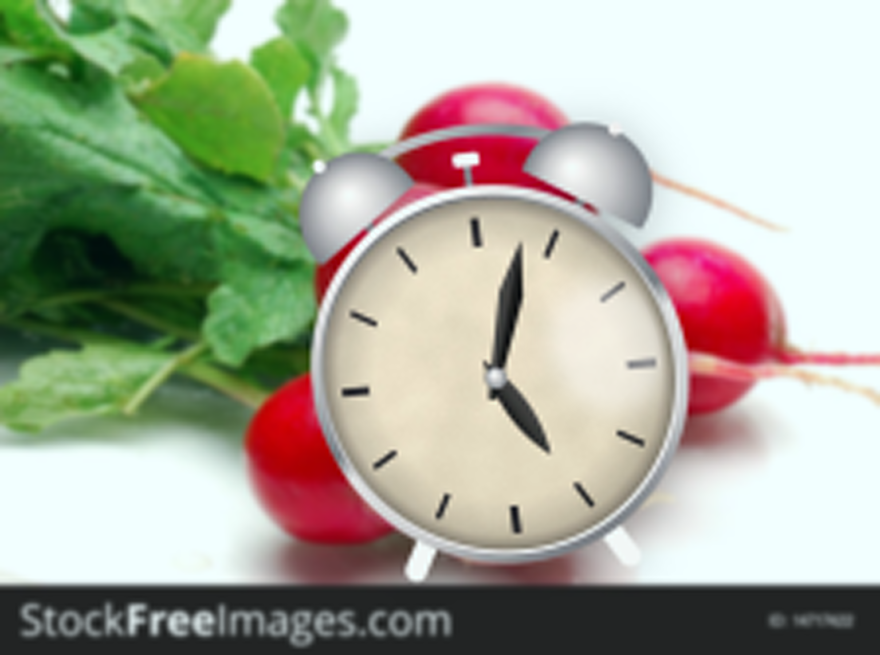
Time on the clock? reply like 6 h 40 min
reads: 5 h 03 min
